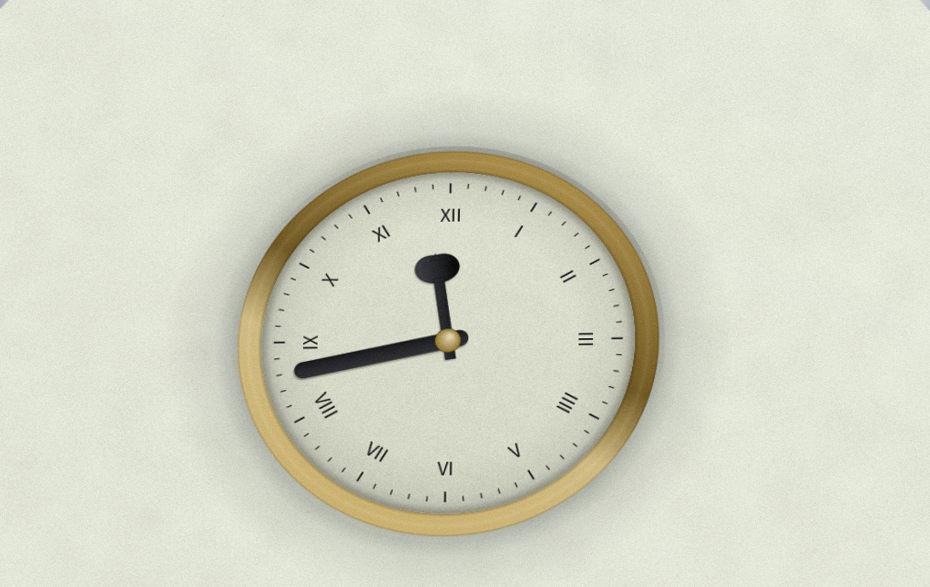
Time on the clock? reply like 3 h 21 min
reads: 11 h 43 min
